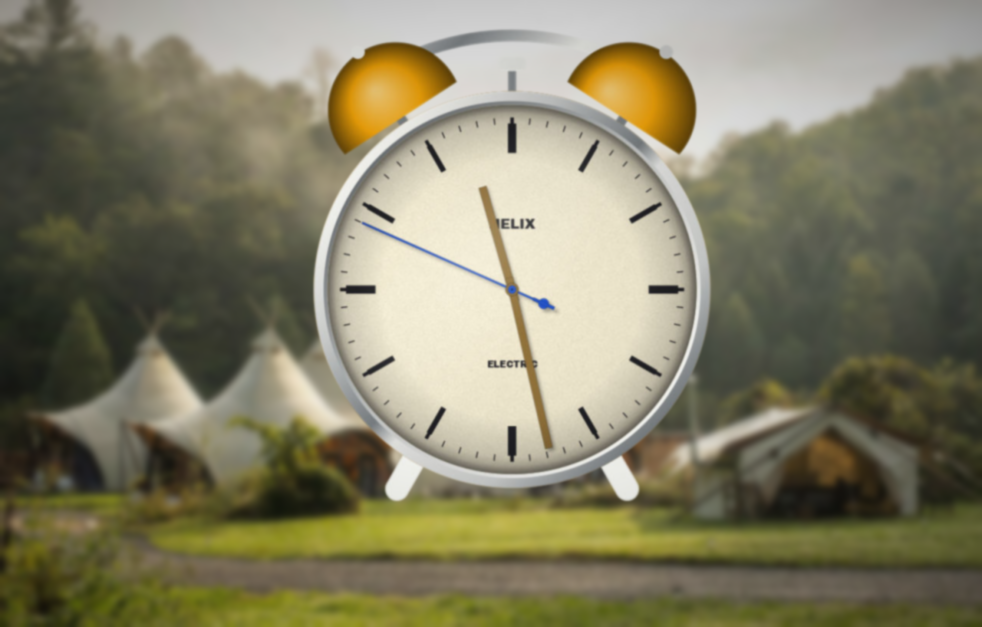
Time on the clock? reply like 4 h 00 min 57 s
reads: 11 h 27 min 49 s
